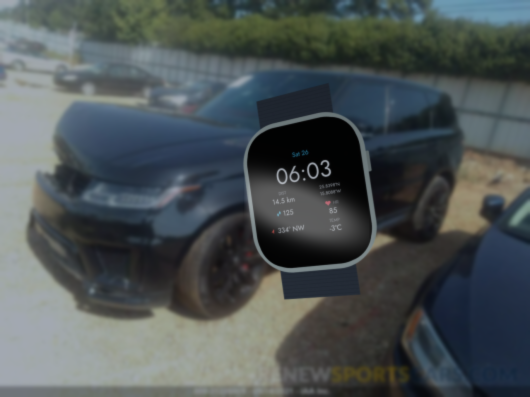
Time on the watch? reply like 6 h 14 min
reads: 6 h 03 min
